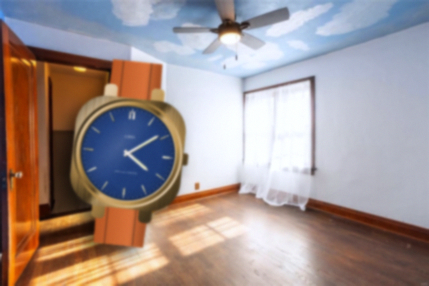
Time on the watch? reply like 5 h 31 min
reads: 4 h 09 min
